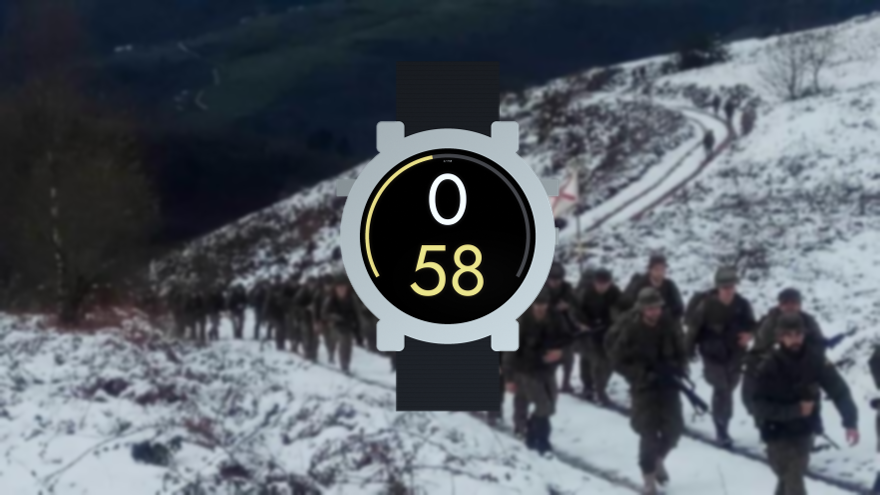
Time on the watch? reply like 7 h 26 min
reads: 0 h 58 min
